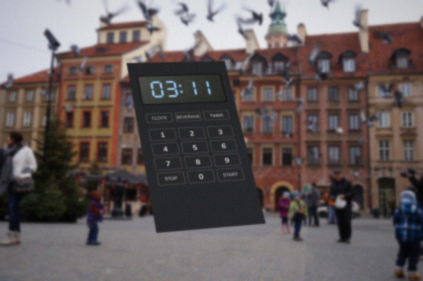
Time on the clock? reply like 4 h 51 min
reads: 3 h 11 min
